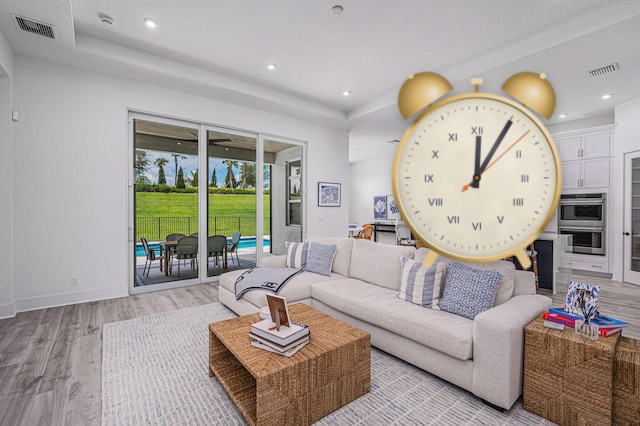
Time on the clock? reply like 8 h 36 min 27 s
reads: 12 h 05 min 08 s
